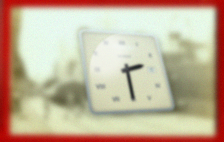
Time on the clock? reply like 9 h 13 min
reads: 2 h 30 min
